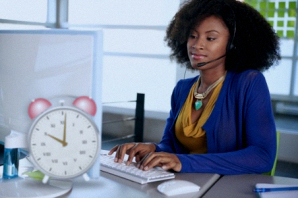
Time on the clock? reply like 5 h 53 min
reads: 10 h 01 min
